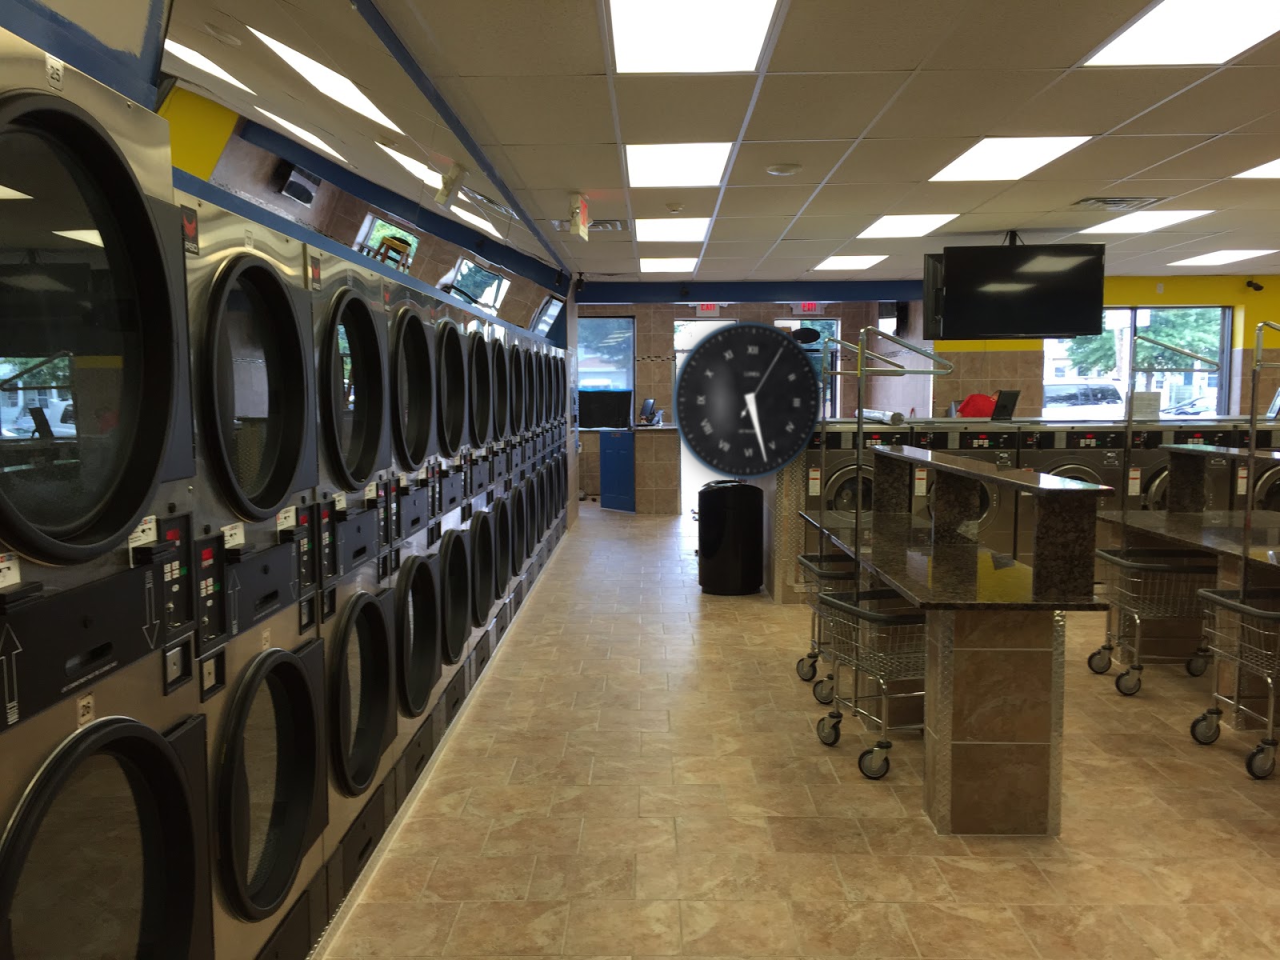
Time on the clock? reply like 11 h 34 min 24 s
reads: 5 h 27 min 05 s
